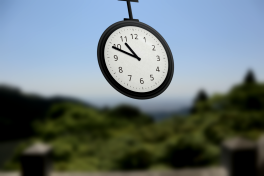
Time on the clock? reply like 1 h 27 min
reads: 10 h 49 min
